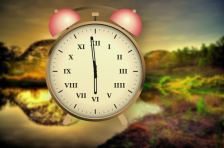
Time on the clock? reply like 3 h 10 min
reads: 5 h 59 min
